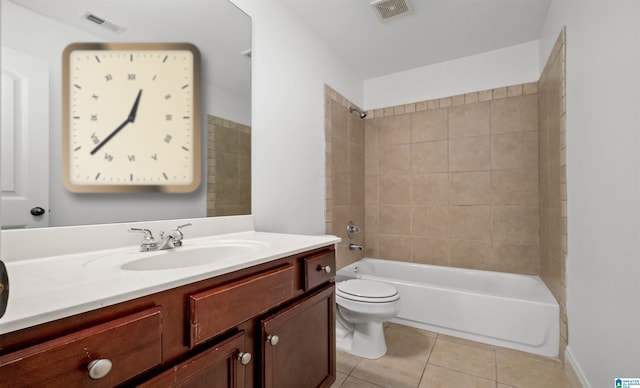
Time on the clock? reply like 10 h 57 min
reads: 12 h 38 min
